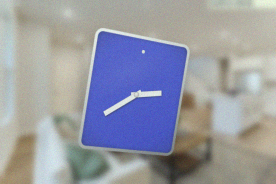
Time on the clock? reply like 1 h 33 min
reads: 2 h 39 min
